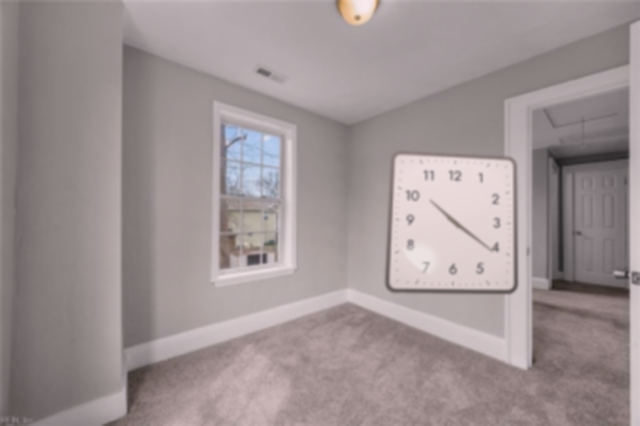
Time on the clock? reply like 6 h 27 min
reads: 10 h 21 min
